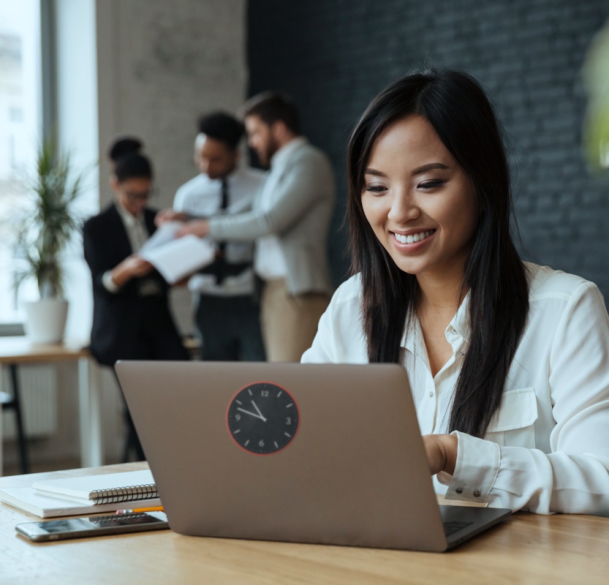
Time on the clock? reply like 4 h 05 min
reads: 10 h 48 min
